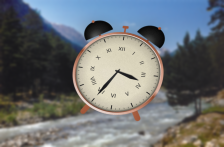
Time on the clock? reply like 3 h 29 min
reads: 3 h 35 min
